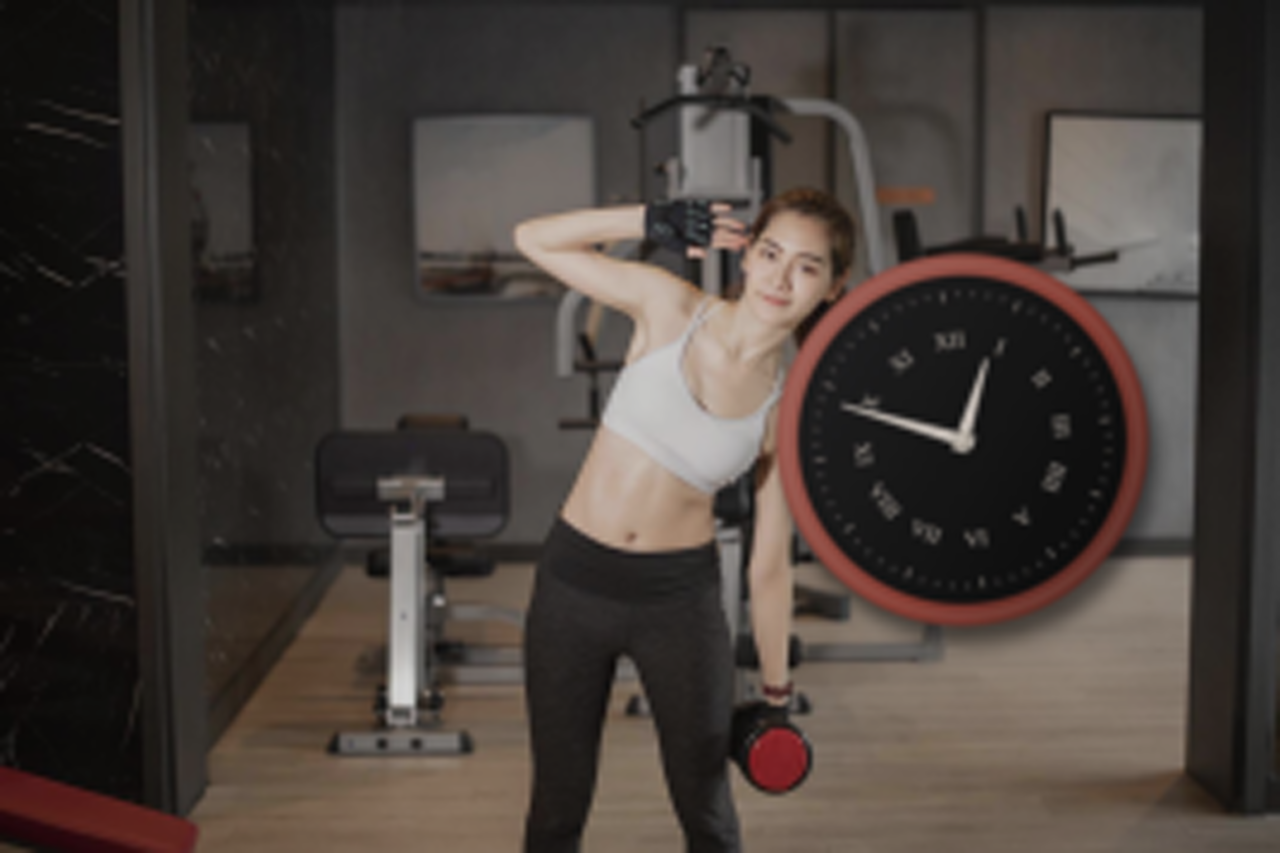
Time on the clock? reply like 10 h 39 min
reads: 12 h 49 min
